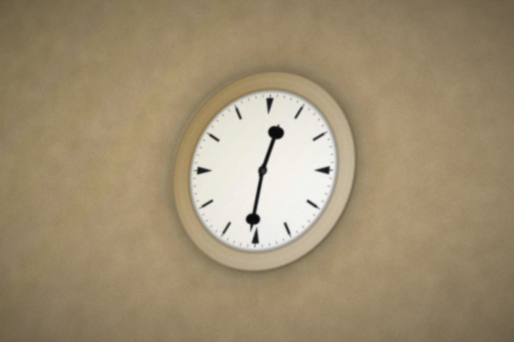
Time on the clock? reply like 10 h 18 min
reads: 12 h 31 min
